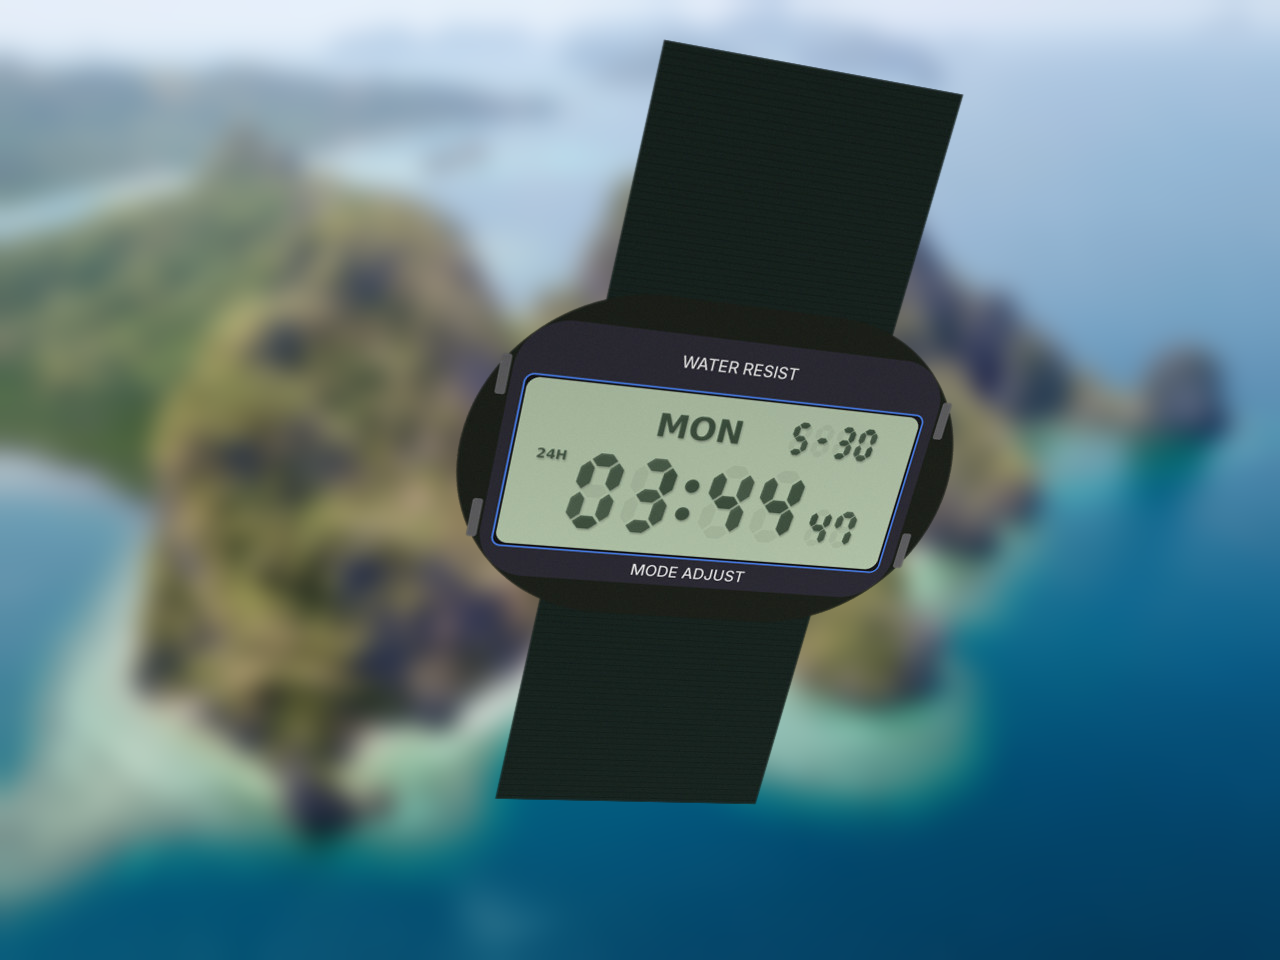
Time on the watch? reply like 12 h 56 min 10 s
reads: 3 h 44 min 47 s
